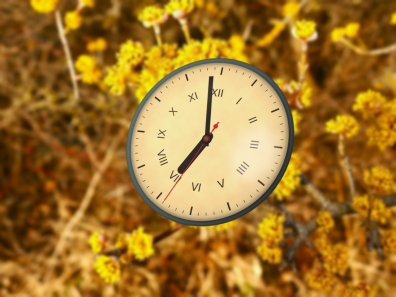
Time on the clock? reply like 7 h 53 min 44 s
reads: 6 h 58 min 34 s
